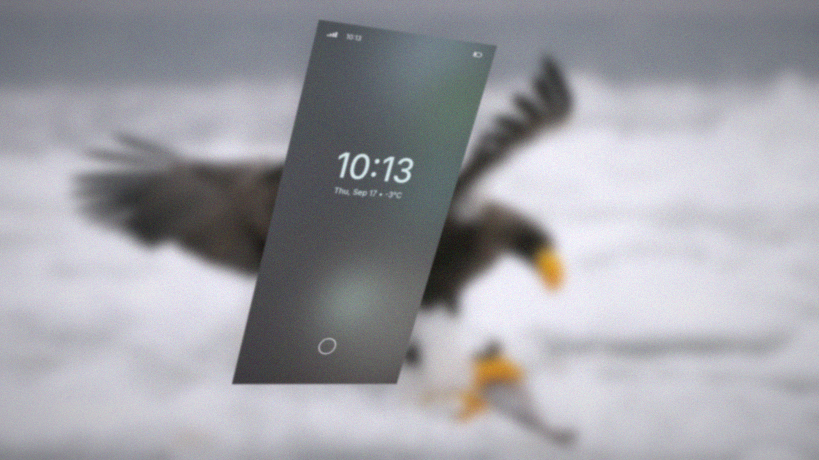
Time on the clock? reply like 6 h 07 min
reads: 10 h 13 min
